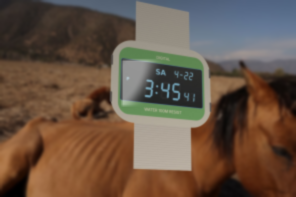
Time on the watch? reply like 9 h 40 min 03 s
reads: 3 h 45 min 41 s
